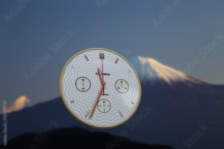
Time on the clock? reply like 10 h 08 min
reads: 11 h 34 min
